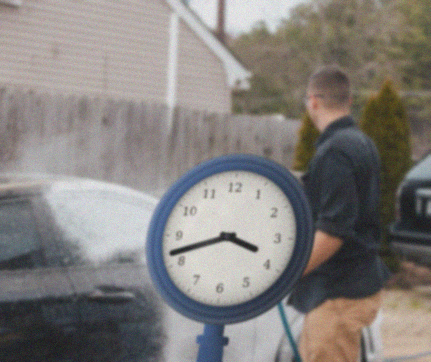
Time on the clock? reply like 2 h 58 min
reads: 3 h 42 min
